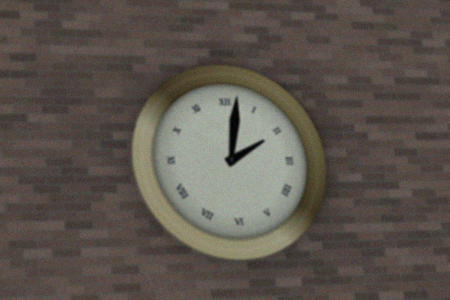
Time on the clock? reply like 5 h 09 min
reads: 2 h 02 min
